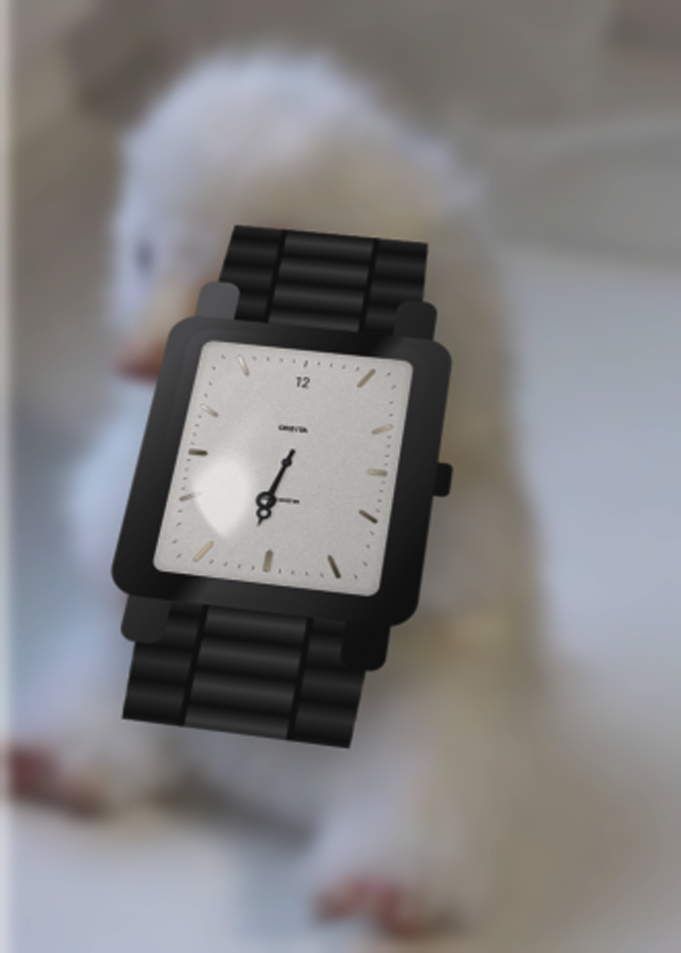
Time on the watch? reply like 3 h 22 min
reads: 6 h 32 min
